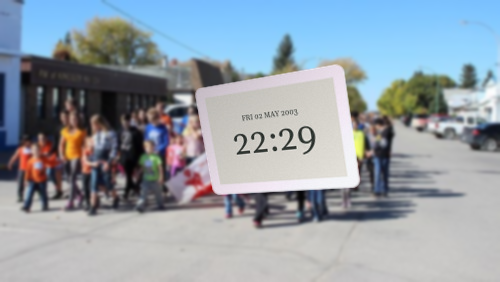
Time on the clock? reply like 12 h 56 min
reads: 22 h 29 min
